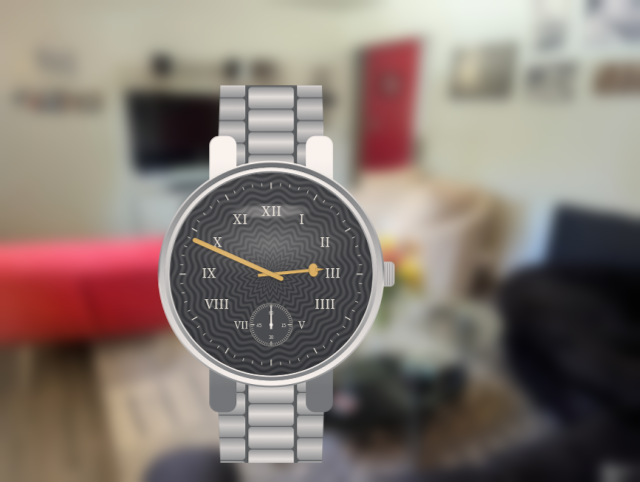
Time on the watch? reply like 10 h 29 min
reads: 2 h 49 min
